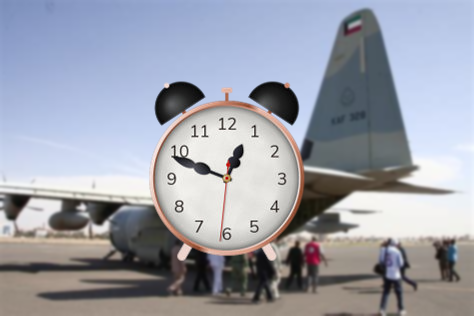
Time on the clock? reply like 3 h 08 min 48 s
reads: 12 h 48 min 31 s
